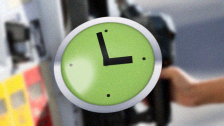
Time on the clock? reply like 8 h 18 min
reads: 2 h 58 min
